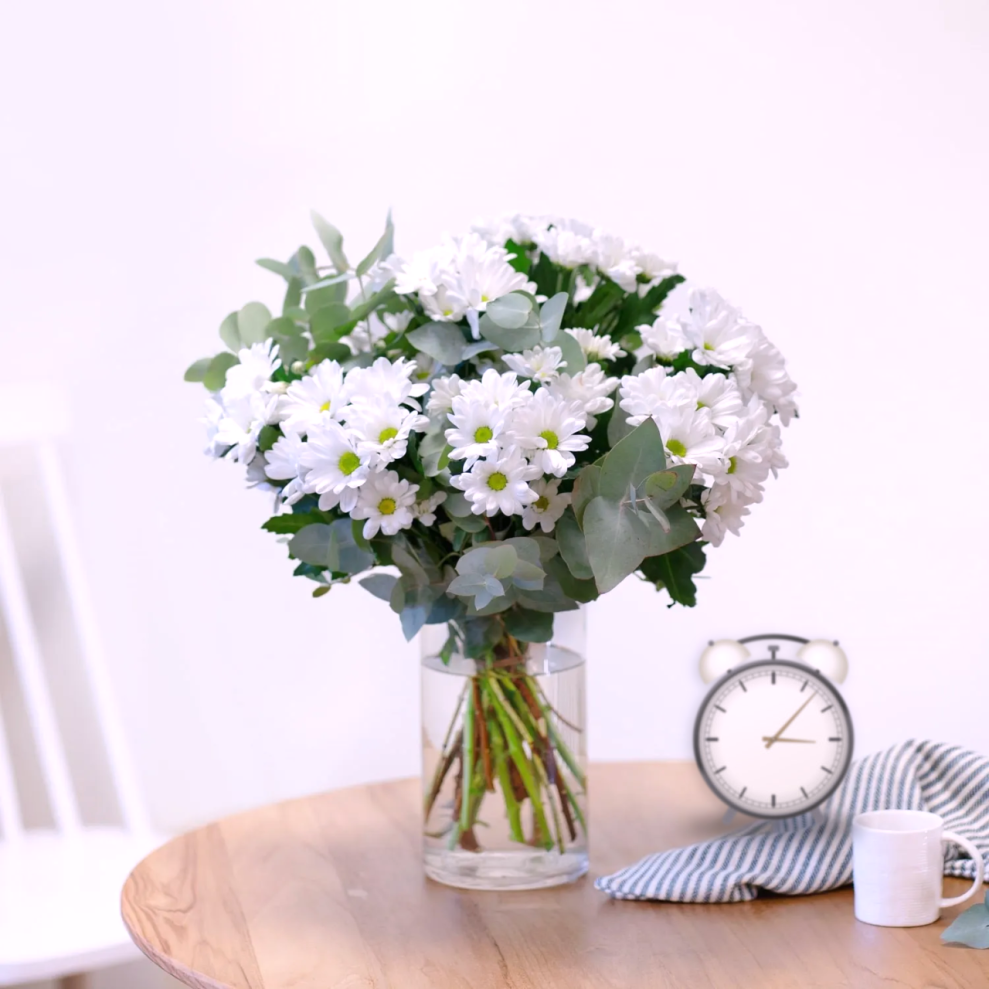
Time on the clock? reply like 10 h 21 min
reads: 3 h 07 min
